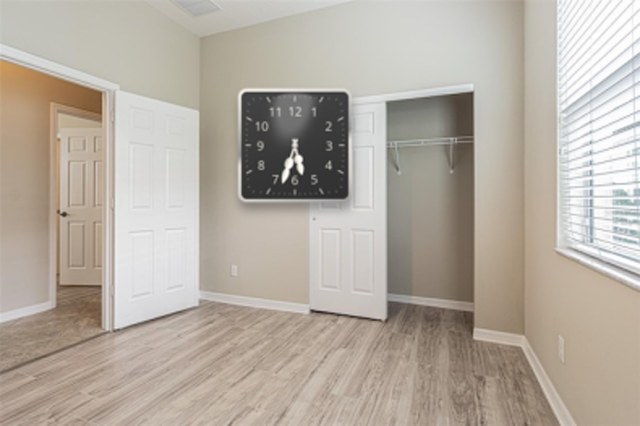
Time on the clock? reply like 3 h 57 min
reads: 5 h 33 min
